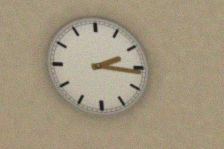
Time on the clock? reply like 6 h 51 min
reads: 2 h 16 min
